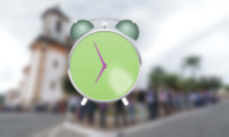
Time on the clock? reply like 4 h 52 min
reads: 6 h 56 min
